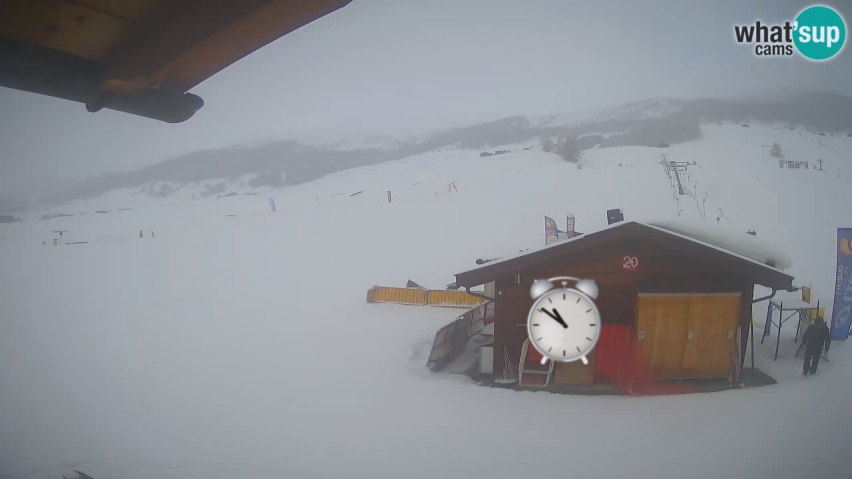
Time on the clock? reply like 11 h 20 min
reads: 10 h 51 min
